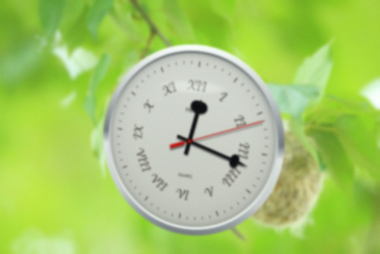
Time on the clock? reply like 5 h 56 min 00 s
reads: 12 h 17 min 11 s
